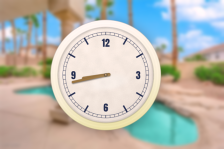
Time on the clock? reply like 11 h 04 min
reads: 8 h 43 min
